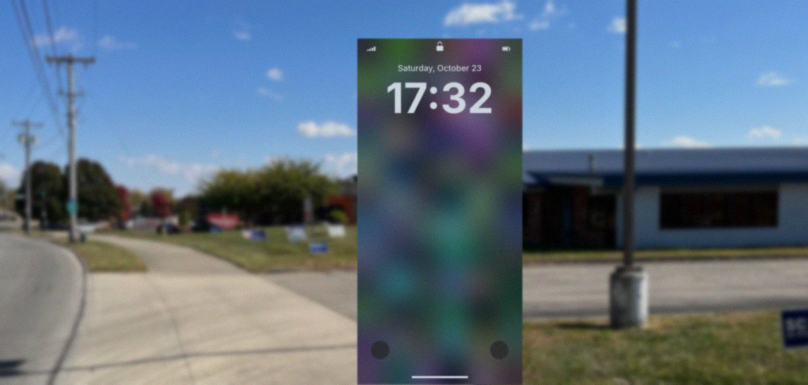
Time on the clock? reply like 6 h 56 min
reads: 17 h 32 min
